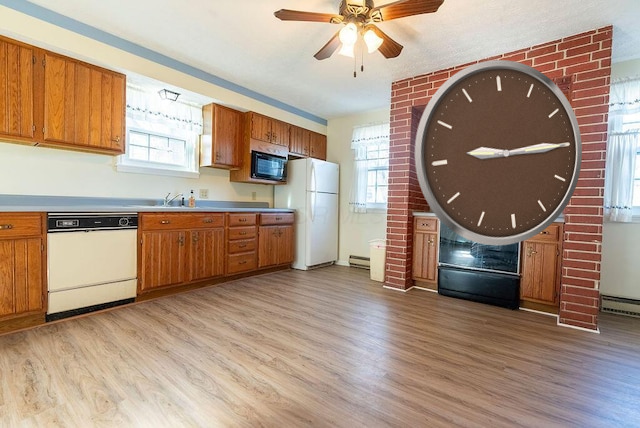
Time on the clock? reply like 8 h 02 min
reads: 9 h 15 min
